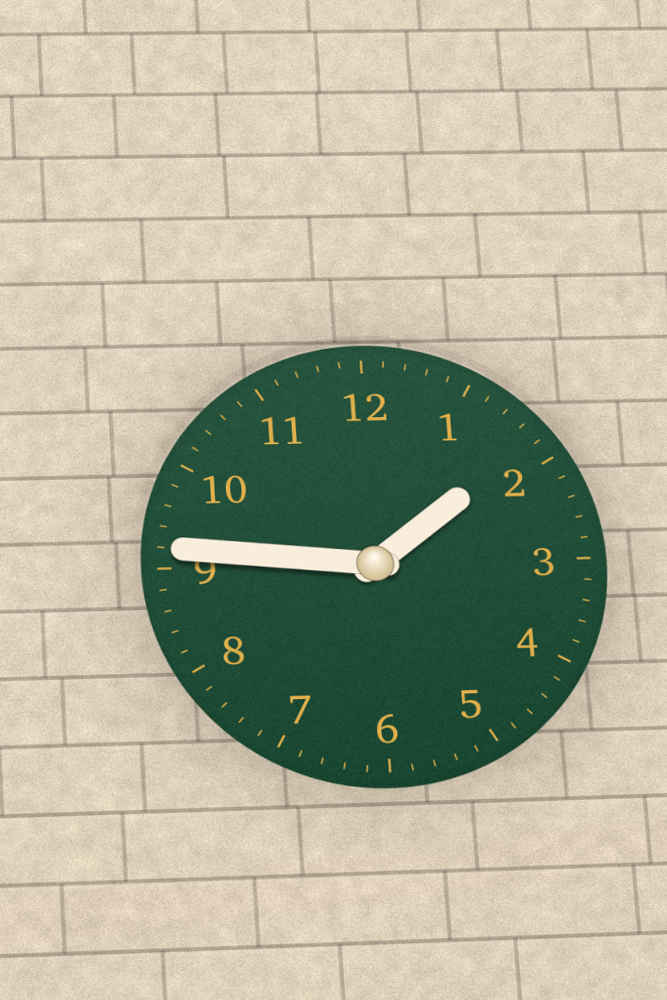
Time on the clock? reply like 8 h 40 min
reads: 1 h 46 min
